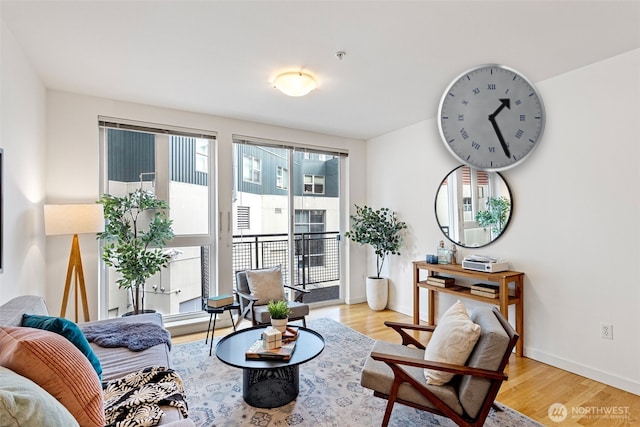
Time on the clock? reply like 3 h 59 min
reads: 1 h 26 min
